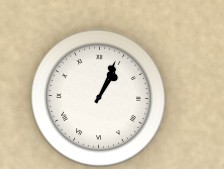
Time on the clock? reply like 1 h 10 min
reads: 1 h 04 min
